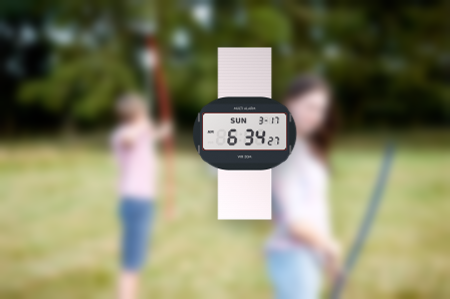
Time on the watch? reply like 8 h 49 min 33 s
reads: 6 h 34 min 27 s
